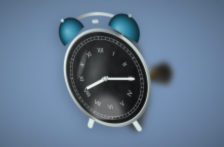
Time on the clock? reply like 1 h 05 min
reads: 8 h 15 min
